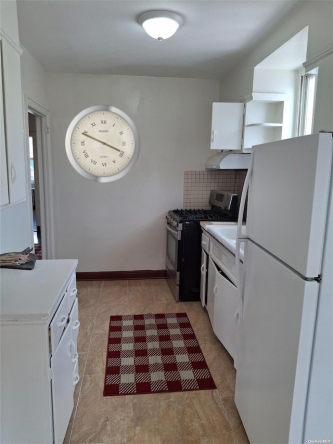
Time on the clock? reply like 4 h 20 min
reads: 3 h 49 min
